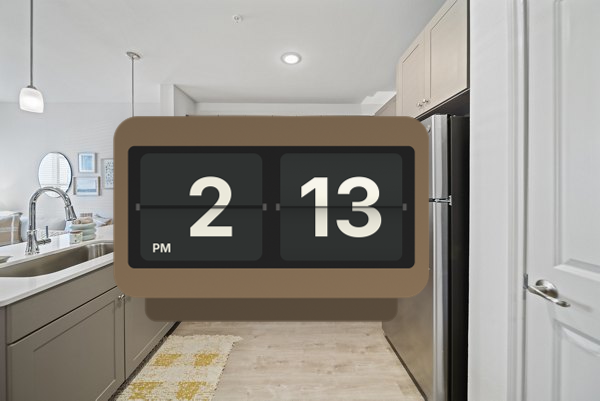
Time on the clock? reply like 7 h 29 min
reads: 2 h 13 min
